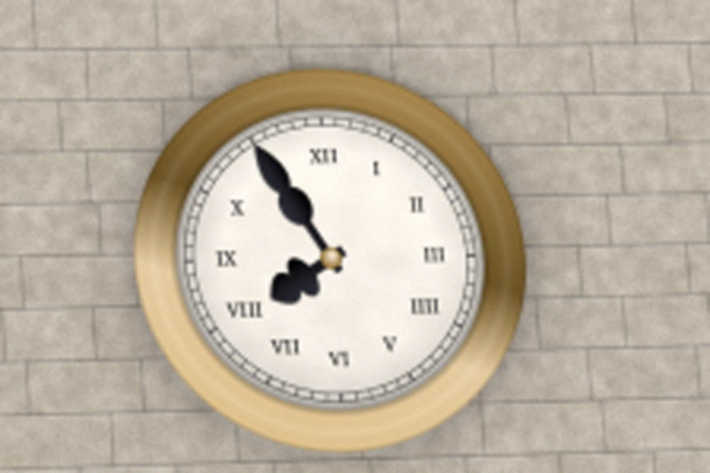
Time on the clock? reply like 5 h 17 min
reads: 7 h 55 min
